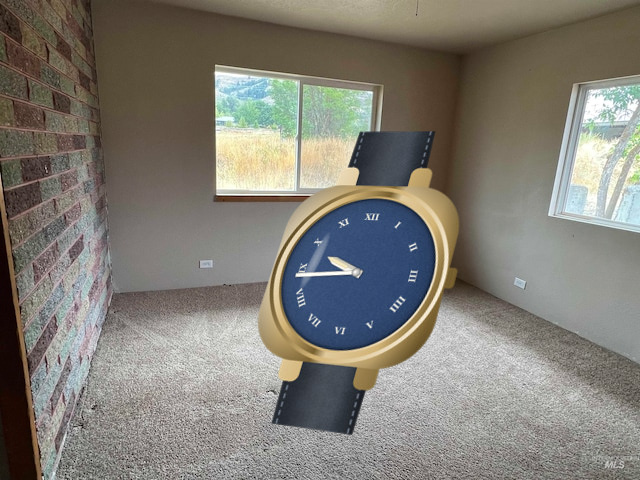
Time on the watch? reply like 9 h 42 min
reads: 9 h 44 min
